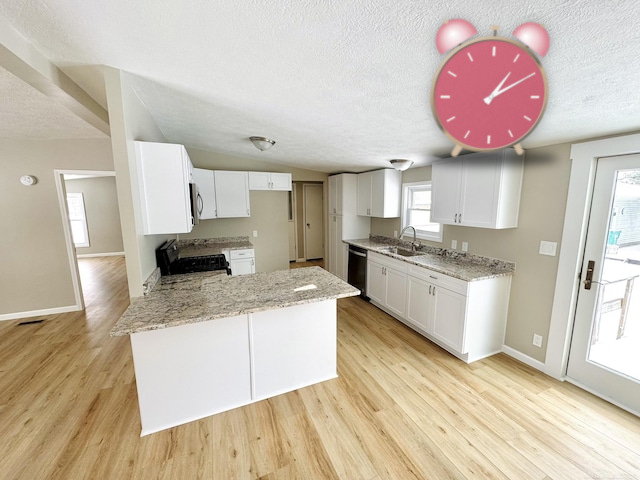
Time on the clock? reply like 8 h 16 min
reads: 1 h 10 min
